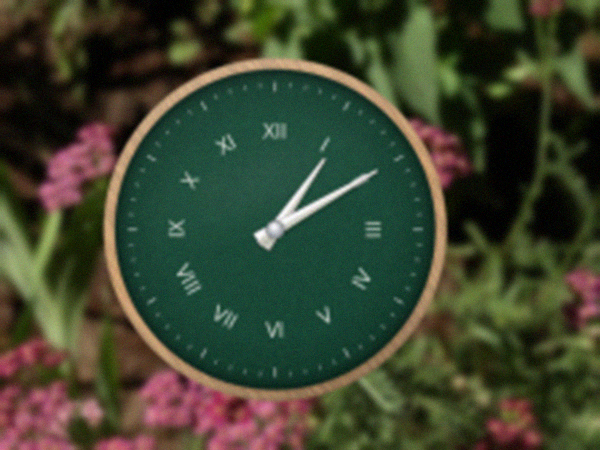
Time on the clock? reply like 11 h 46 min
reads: 1 h 10 min
